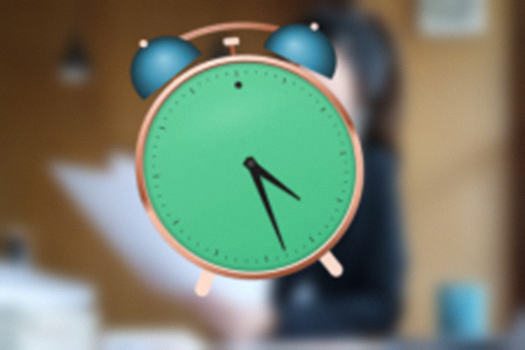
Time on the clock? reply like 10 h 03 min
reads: 4 h 28 min
